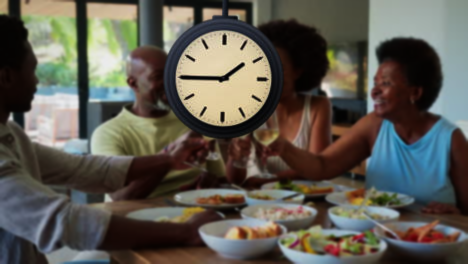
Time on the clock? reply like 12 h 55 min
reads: 1 h 45 min
